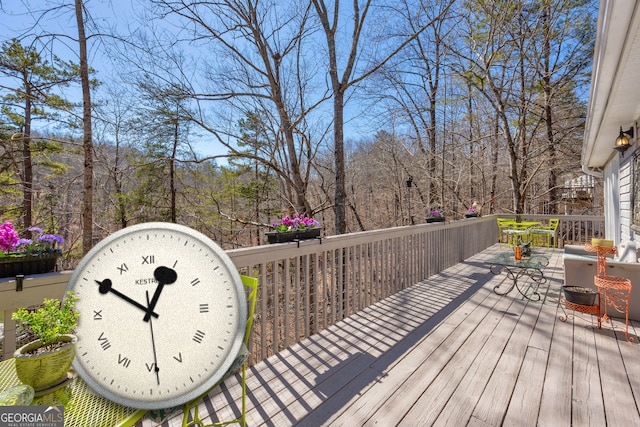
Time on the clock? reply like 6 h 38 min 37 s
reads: 12 h 50 min 29 s
